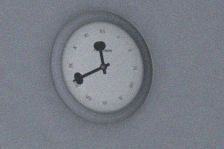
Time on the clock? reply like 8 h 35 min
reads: 11 h 41 min
